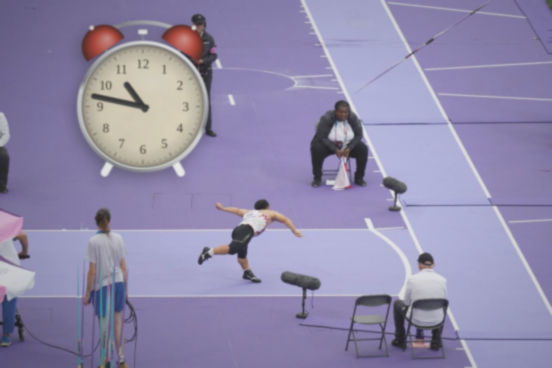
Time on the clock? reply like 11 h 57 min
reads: 10 h 47 min
